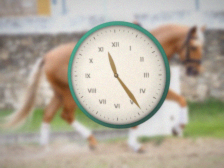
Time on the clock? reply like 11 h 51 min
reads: 11 h 24 min
